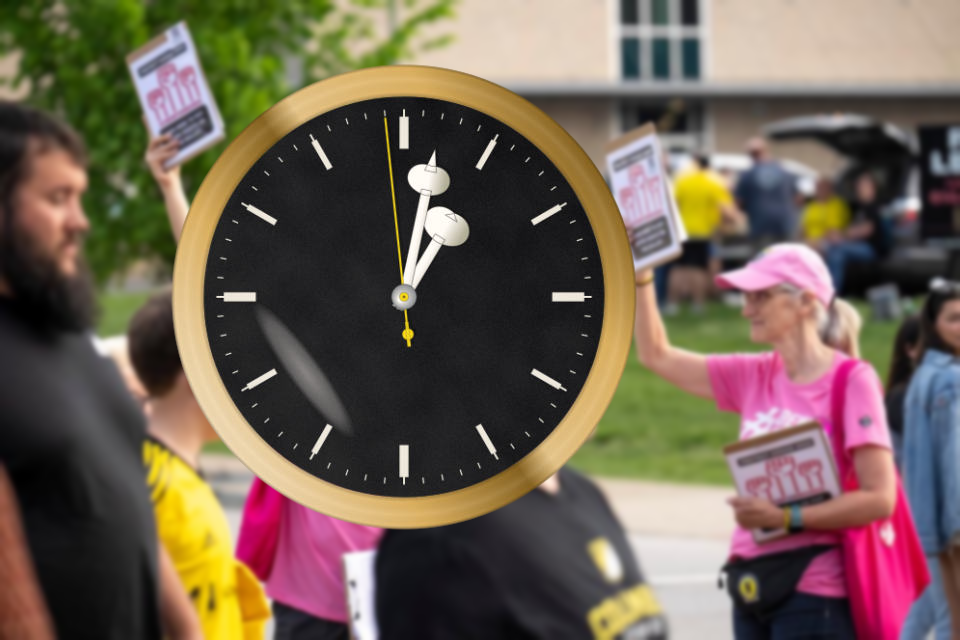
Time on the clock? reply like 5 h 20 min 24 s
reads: 1 h 01 min 59 s
